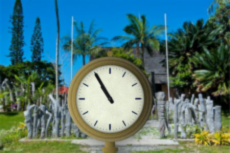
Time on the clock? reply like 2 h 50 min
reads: 10 h 55 min
